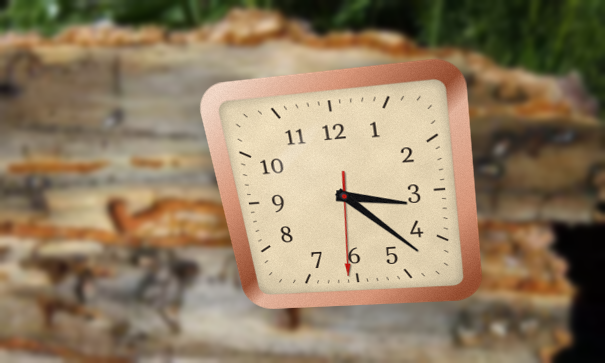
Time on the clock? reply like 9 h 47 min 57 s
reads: 3 h 22 min 31 s
